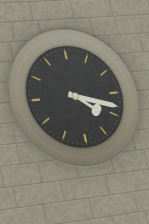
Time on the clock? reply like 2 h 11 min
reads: 4 h 18 min
